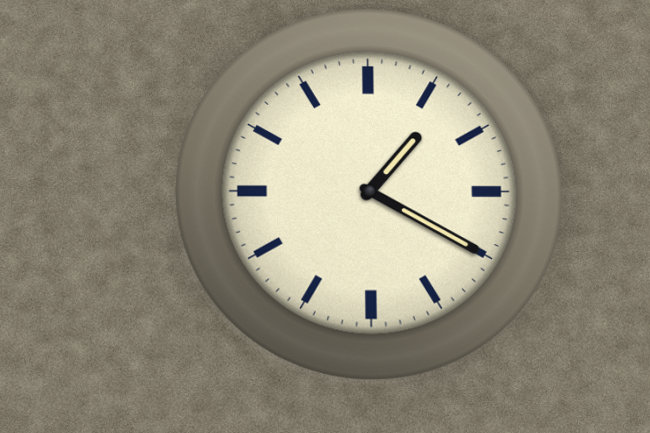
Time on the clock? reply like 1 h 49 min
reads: 1 h 20 min
